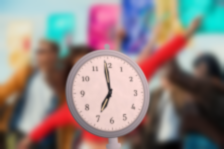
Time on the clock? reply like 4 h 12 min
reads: 6 h 59 min
